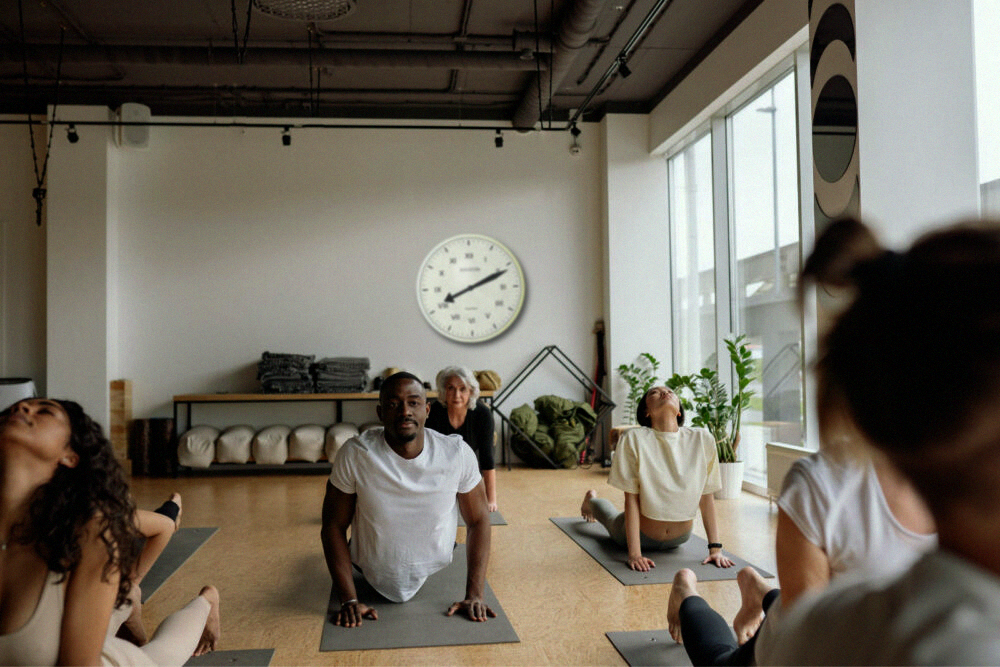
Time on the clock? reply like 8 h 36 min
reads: 8 h 11 min
